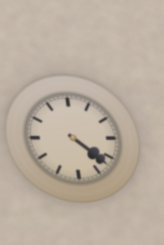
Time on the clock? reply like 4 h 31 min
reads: 4 h 22 min
